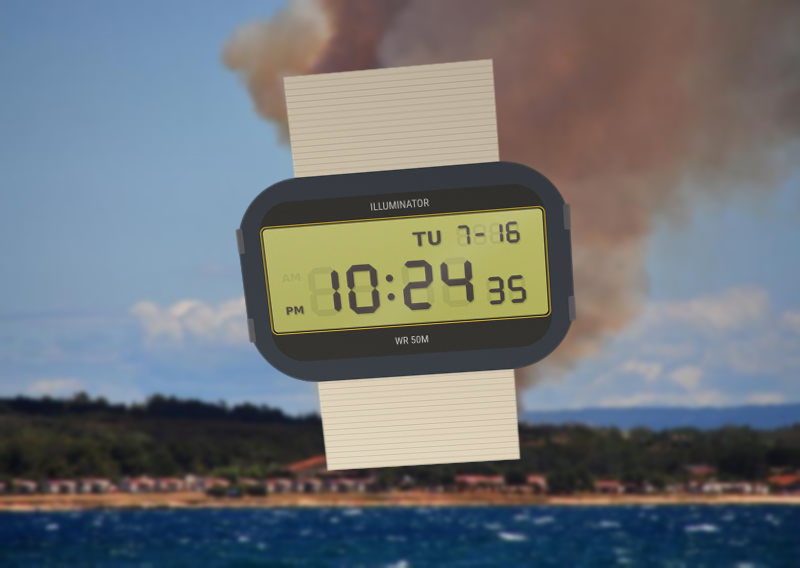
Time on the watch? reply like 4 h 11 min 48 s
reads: 10 h 24 min 35 s
